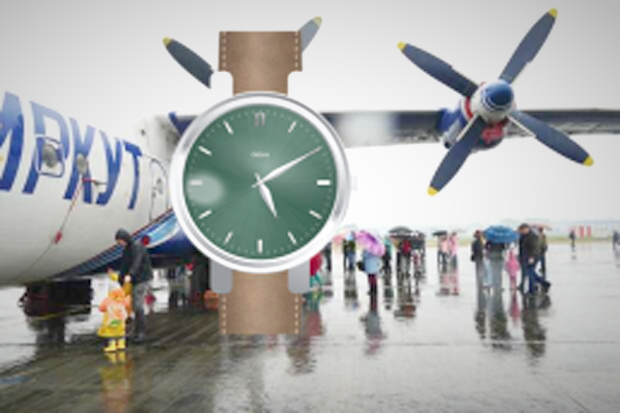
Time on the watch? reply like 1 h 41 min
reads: 5 h 10 min
